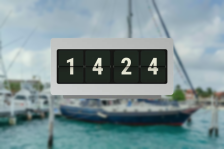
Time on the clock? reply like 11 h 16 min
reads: 14 h 24 min
